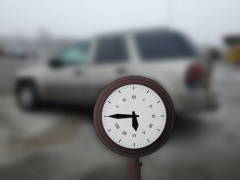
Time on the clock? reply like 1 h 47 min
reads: 5 h 45 min
